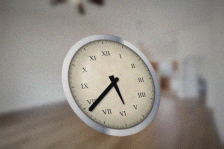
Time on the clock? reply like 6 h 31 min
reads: 5 h 39 min
